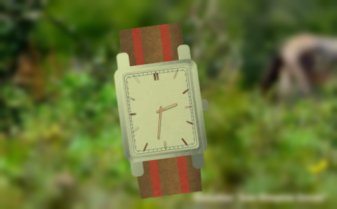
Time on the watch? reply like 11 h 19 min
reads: 2 h 32 min
